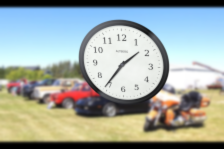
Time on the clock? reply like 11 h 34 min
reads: 1 h 36 min
